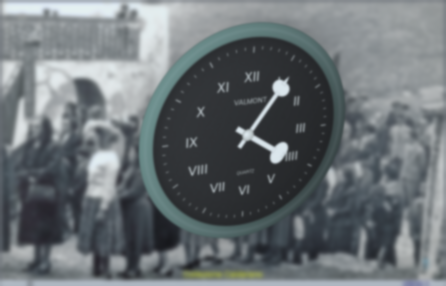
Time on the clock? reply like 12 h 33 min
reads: 4 h 06 min
